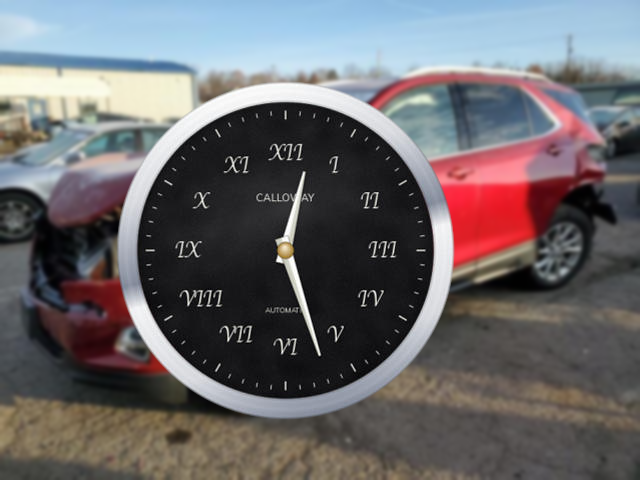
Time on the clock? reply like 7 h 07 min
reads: 12 h 27 min
